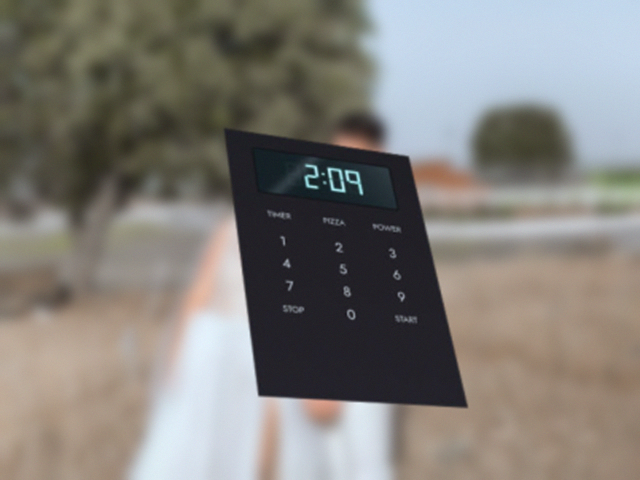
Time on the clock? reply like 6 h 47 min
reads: 2 h 09 min
